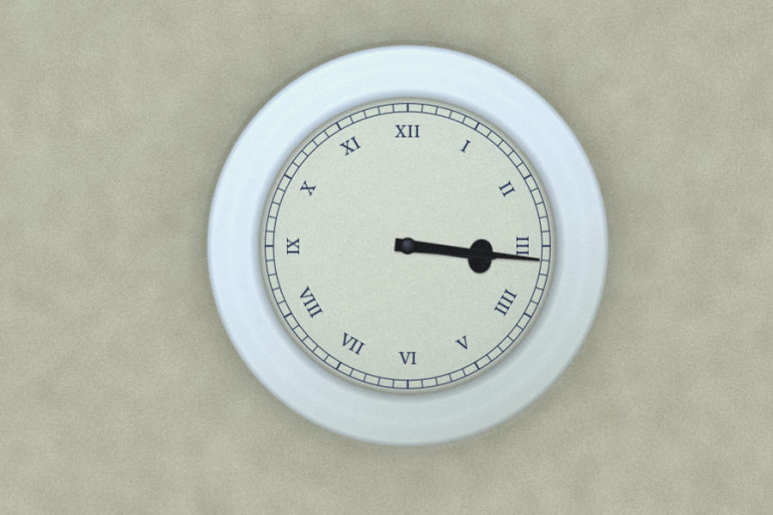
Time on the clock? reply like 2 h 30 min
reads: 3 h 16 min
